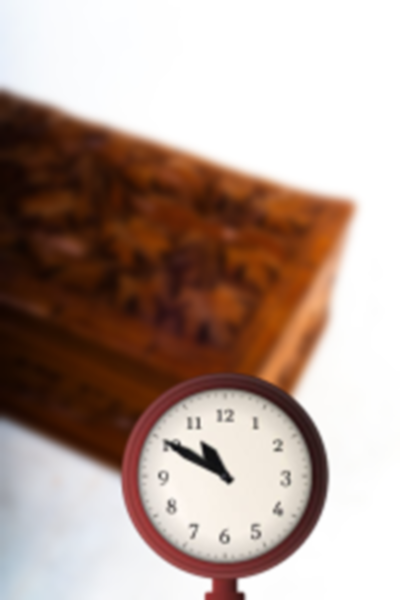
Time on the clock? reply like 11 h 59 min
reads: 10 h 50 min
